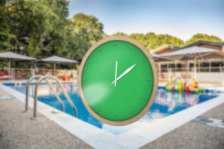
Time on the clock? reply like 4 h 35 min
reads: 12 h 09 min
